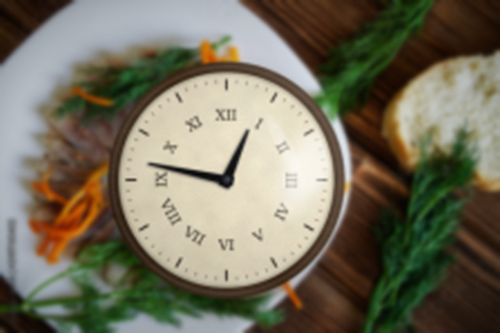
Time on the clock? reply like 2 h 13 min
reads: 12 h 47 min
